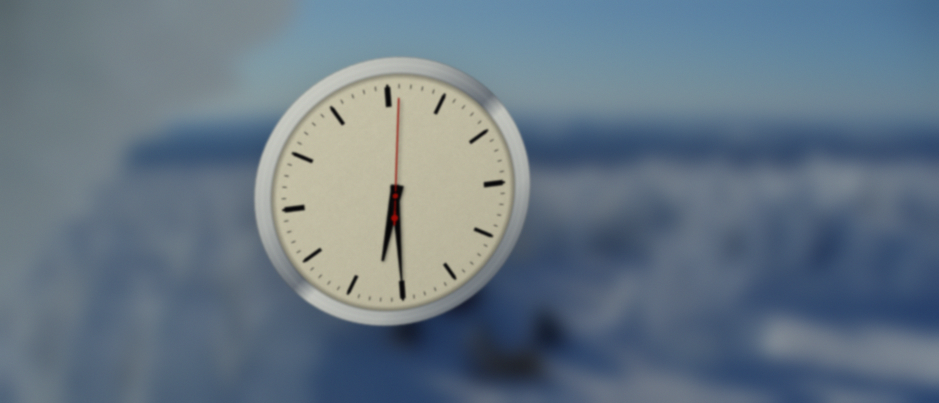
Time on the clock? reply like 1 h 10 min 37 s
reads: 6 h 30 min 01 s
